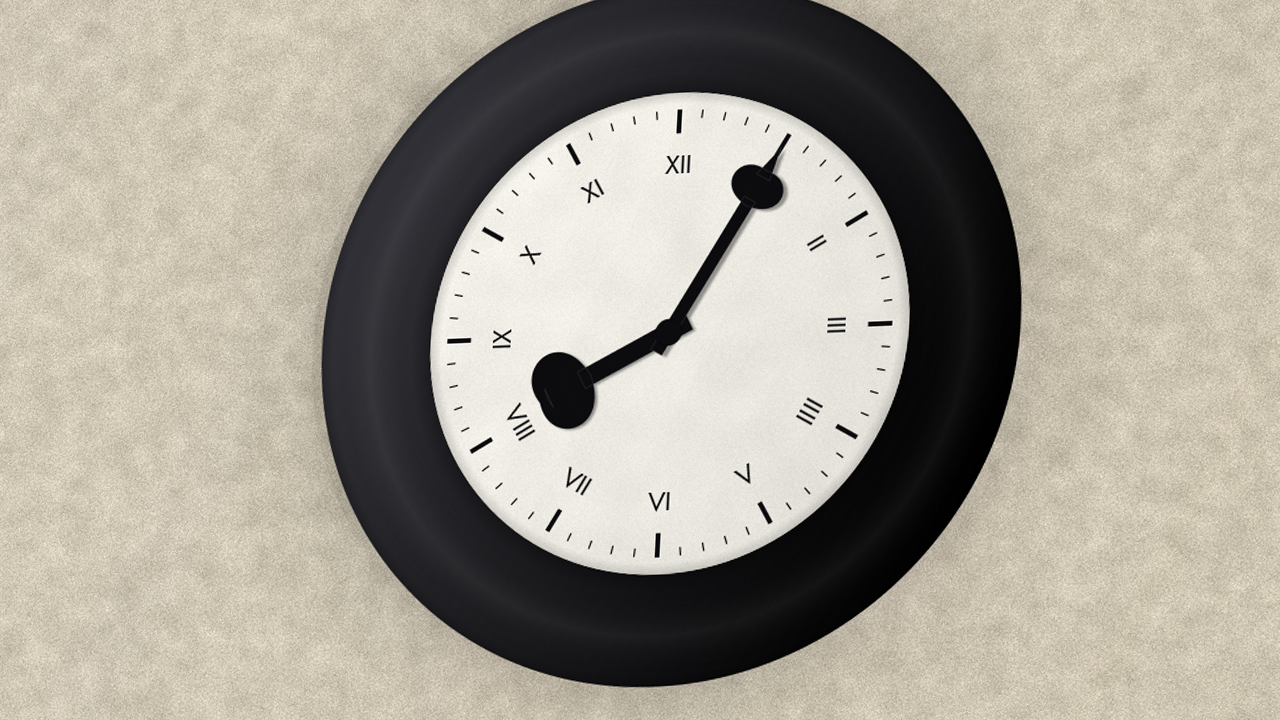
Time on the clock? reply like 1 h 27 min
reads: 8 h 05 min
